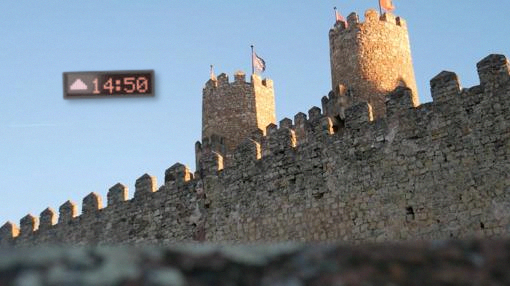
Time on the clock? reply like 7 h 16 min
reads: 14 h 50 min
